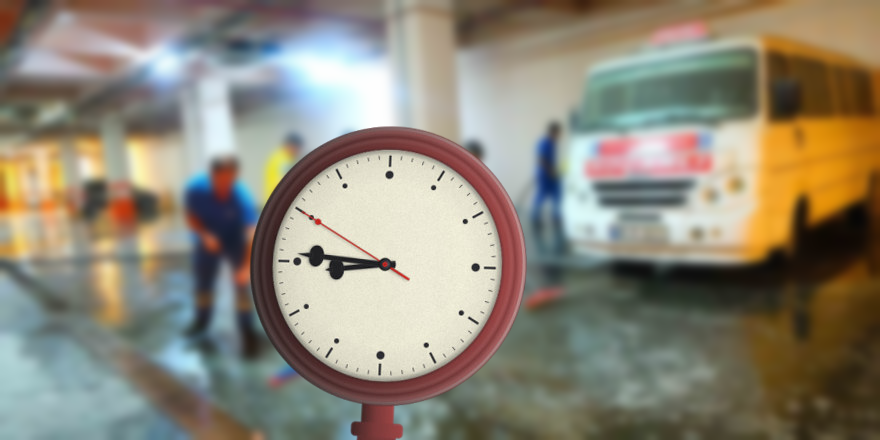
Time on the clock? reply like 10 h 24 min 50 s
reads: 8 h 45 min 50 s
